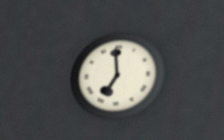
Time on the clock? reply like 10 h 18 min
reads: 6 h 59 min
